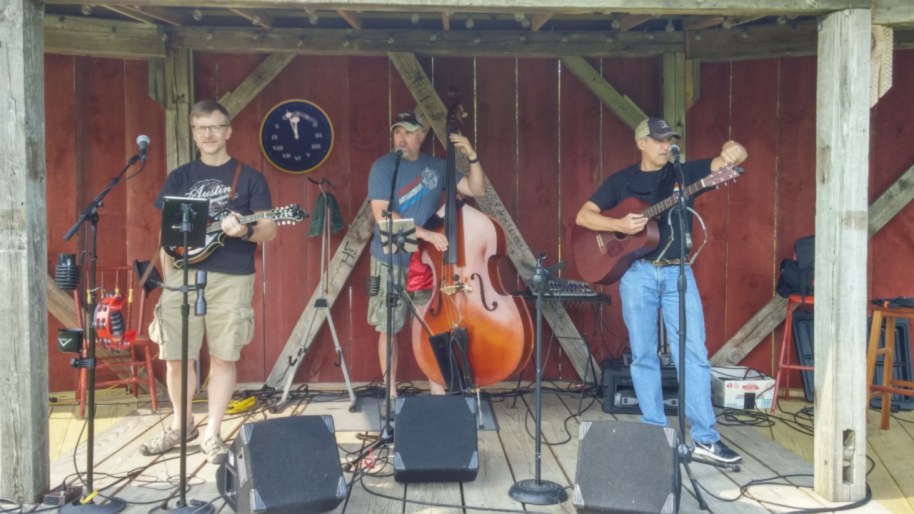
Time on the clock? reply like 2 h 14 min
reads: 11 h 57 min
